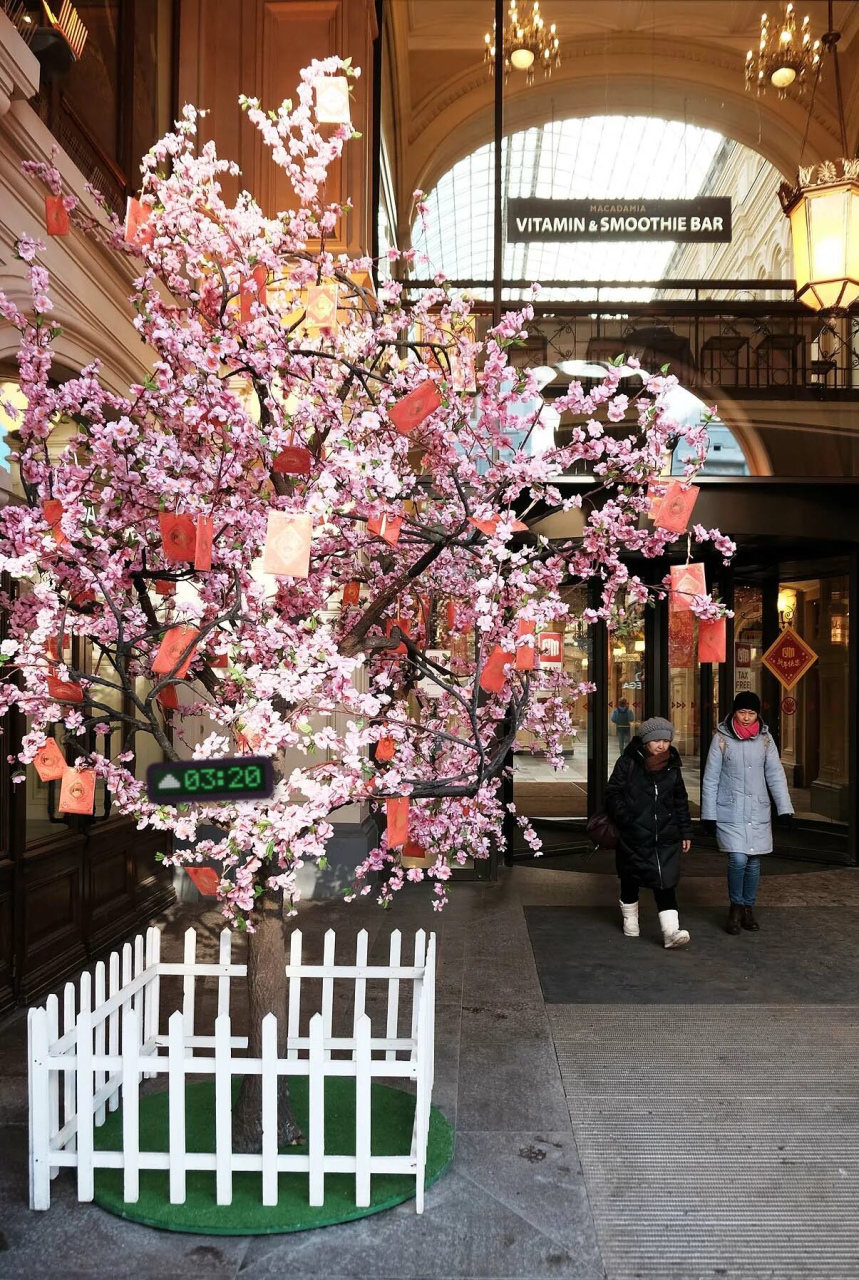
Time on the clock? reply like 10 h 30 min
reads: 3 h 20 min
